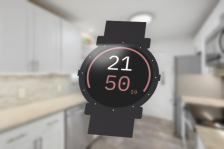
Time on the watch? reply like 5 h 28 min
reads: 21 h 50 min
